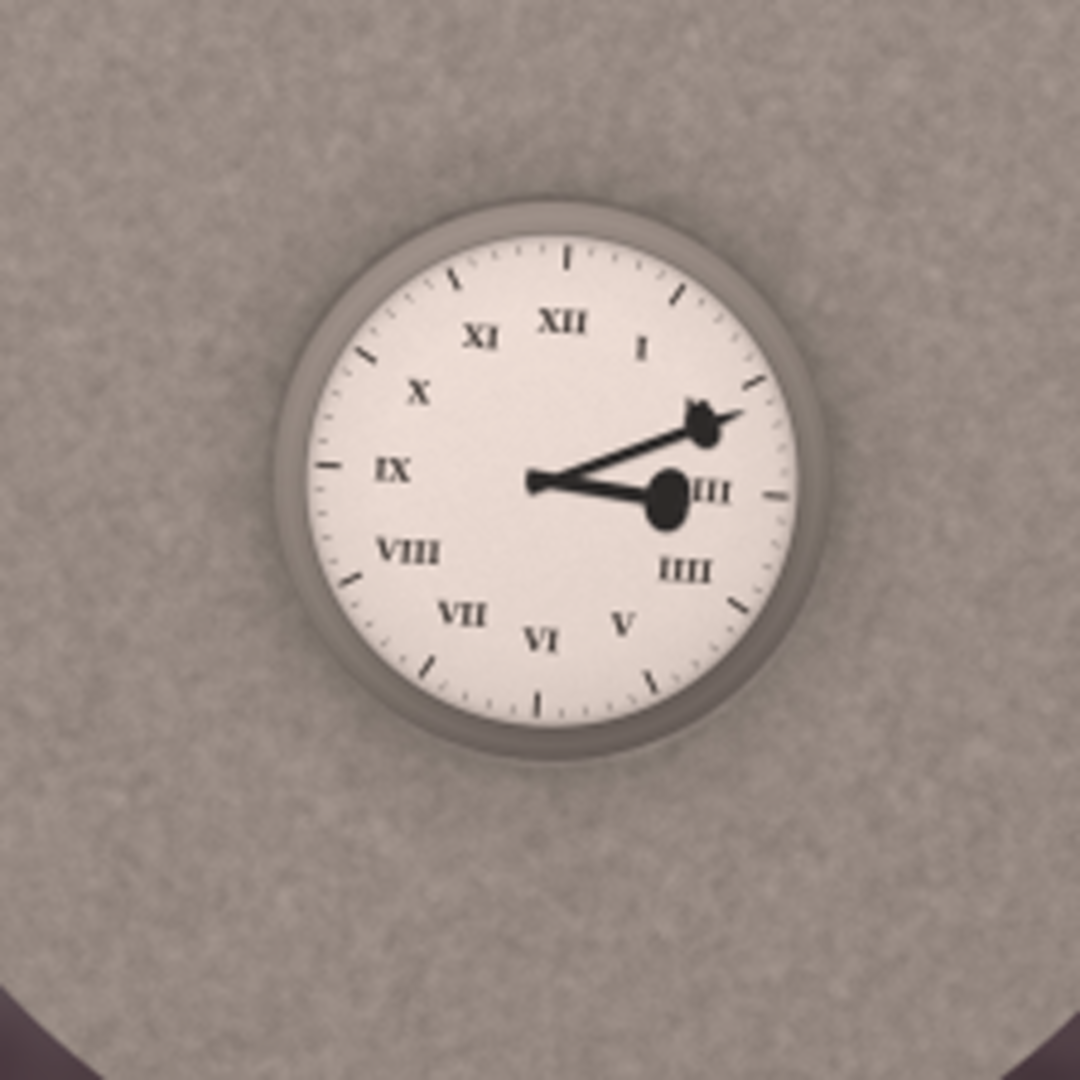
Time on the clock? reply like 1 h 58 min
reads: 3 h 11 min
